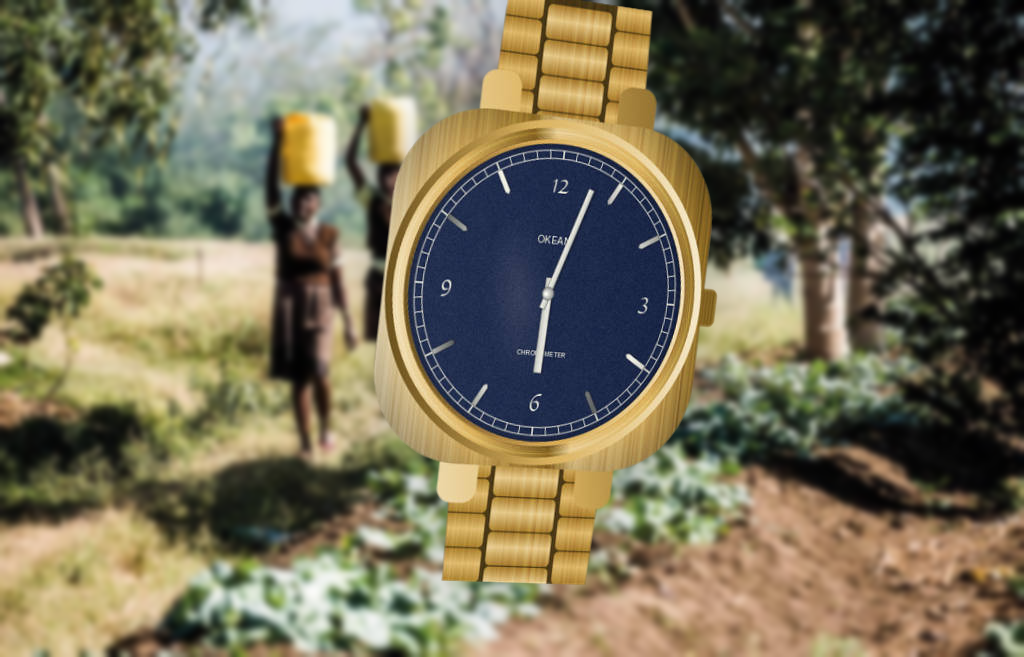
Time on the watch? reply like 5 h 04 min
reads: 6 h 03 min
